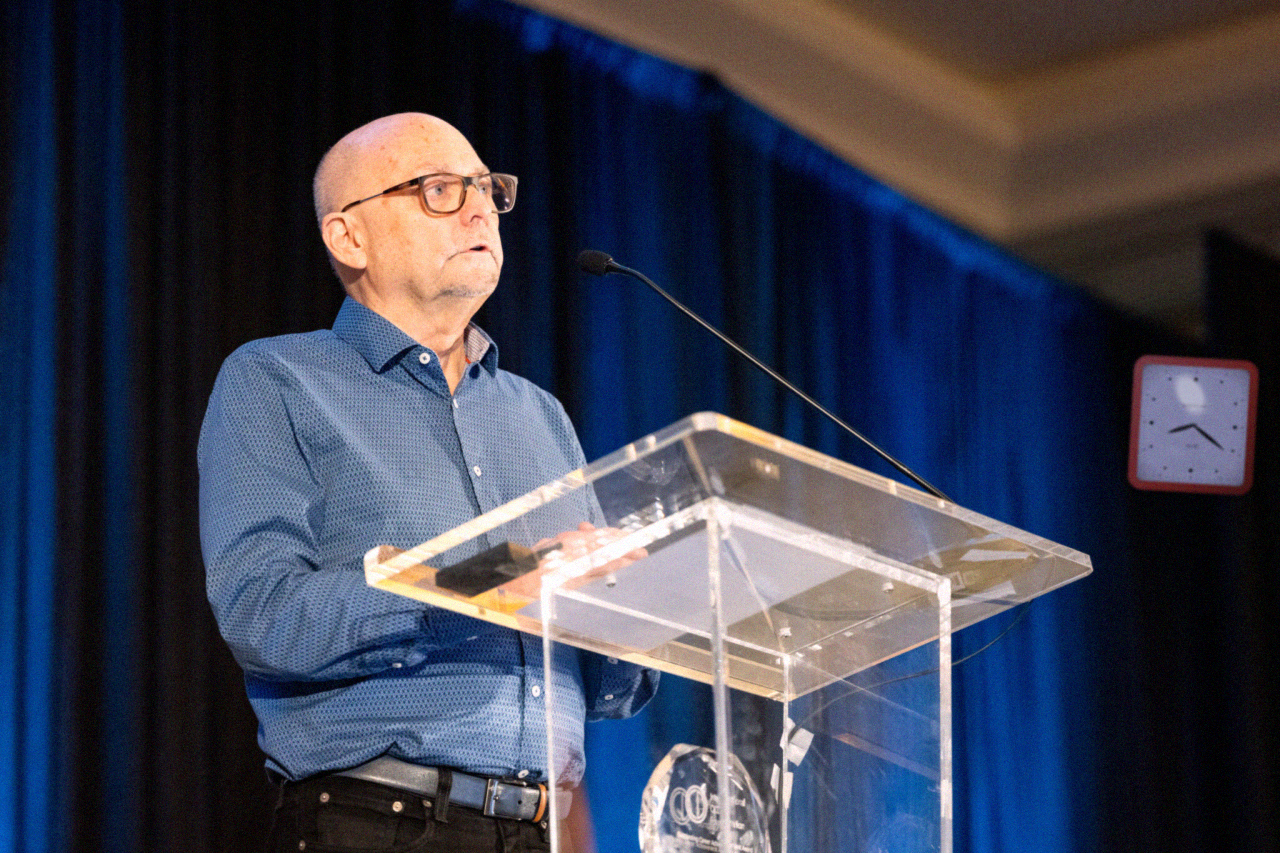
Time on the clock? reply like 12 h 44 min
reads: 8 h 21 min
